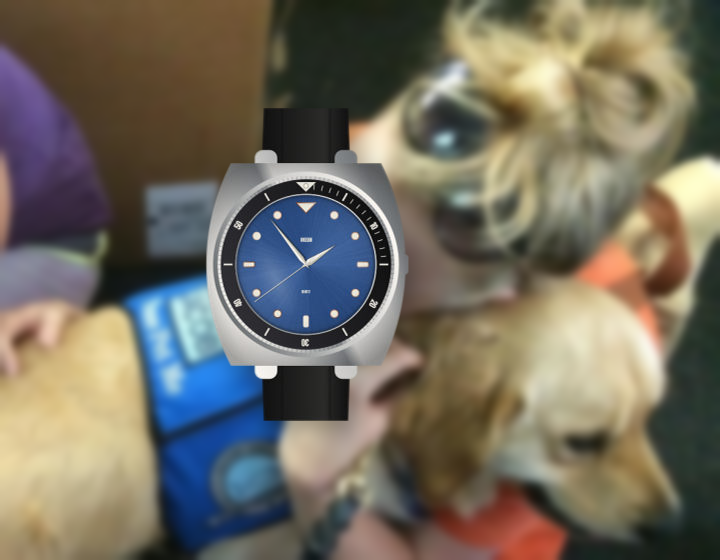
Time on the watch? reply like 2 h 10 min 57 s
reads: 1 h 53 min 39 s
